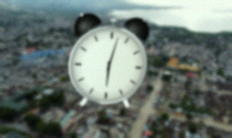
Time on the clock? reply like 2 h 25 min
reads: 6 h 02 min
